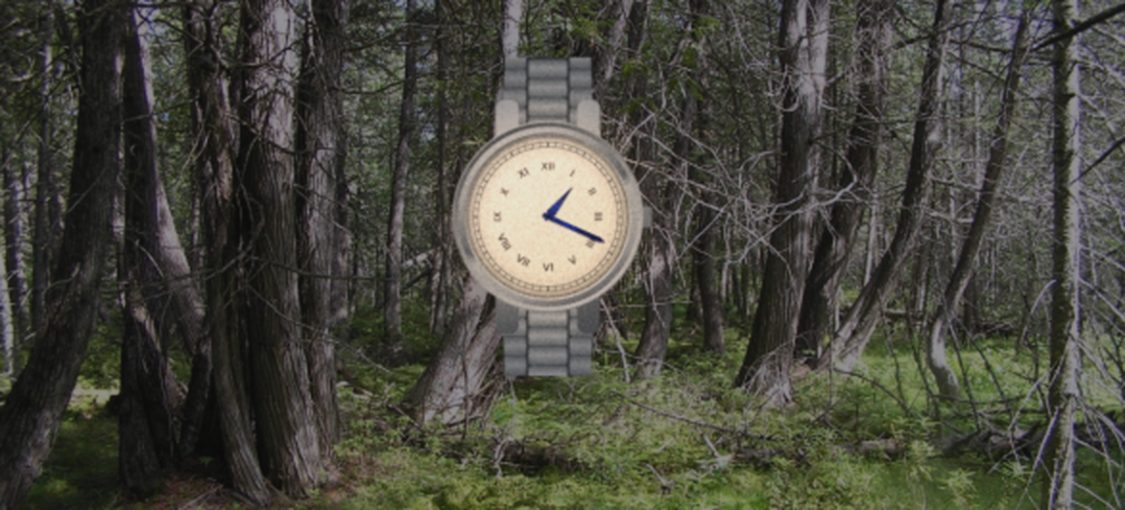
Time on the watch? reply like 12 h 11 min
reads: 1 h 19 min
